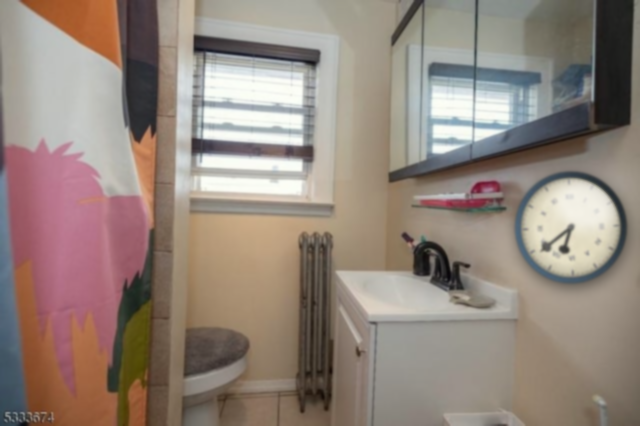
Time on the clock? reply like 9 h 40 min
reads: 6 h 39 min
